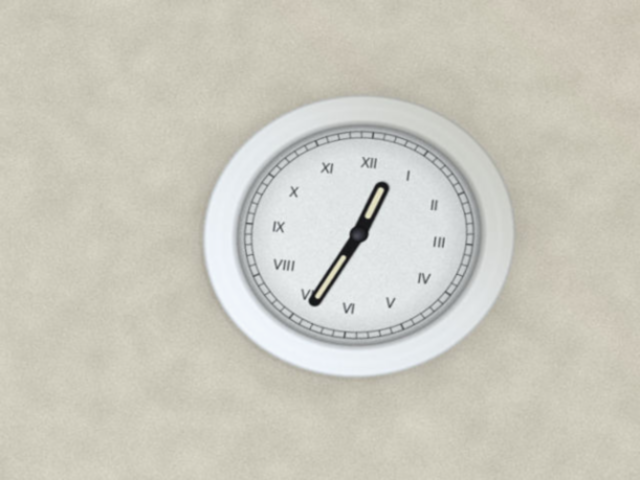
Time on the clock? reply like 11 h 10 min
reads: 12 h 34 min
